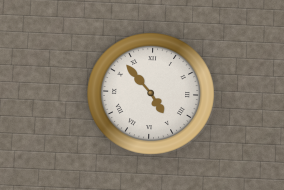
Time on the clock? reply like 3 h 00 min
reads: 4 h 53 min
